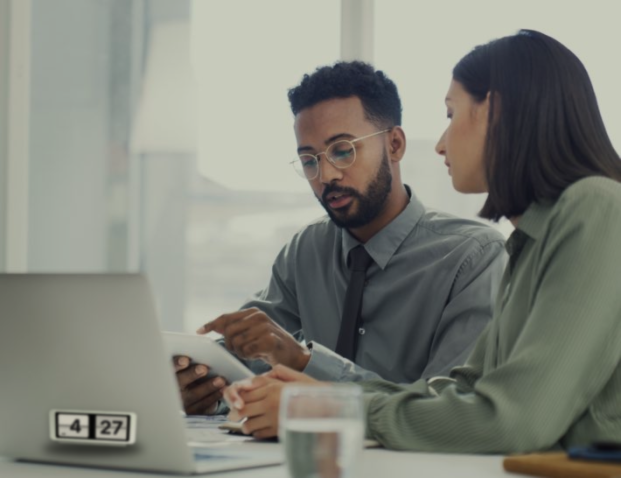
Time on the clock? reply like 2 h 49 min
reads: 4 h 27 min
